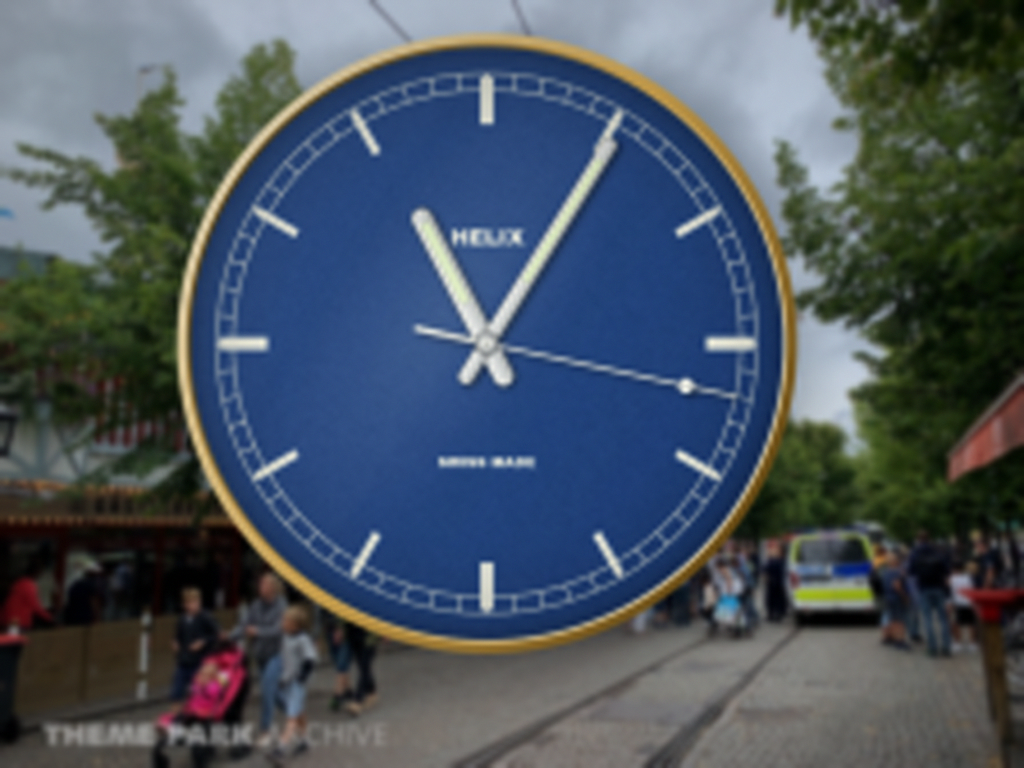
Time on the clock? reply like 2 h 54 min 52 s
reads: 11 h 05 min 17 s
